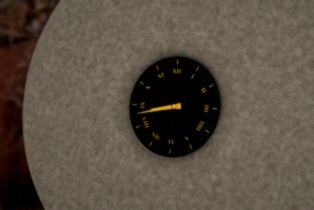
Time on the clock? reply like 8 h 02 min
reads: 8 h 43 min
